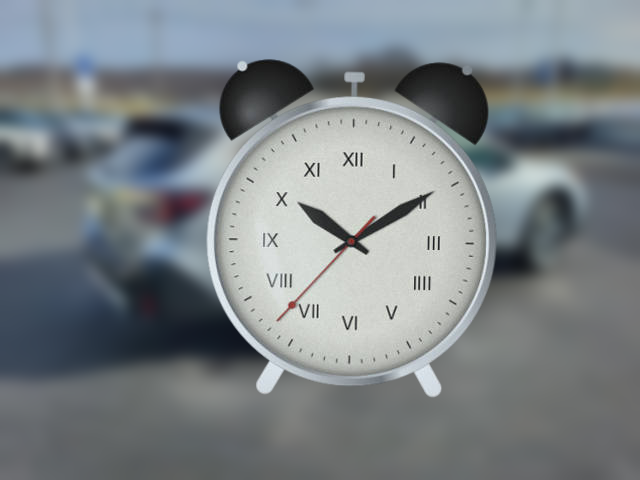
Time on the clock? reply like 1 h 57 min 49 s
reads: 10 h 09 min 37 s
